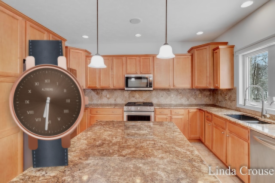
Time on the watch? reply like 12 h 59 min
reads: 6 h 31 min
